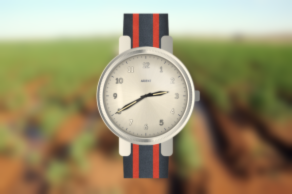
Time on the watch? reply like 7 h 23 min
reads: 2 h 40 min
